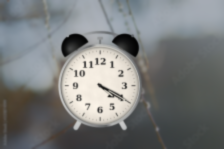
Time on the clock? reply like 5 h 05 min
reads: 4 h 20 min
